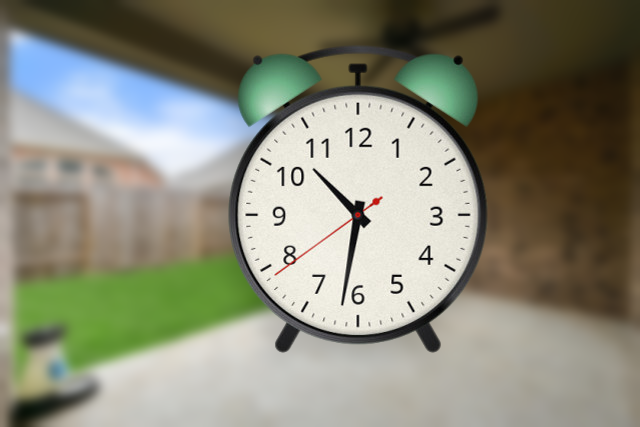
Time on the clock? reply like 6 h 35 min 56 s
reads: 10 h 31 min 39 s
